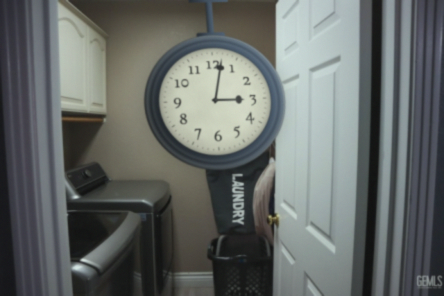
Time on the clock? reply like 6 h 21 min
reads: 3 h 02 min
